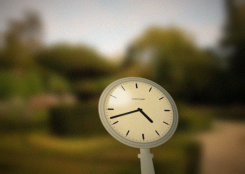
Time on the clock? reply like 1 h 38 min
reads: 4 h 42 min
